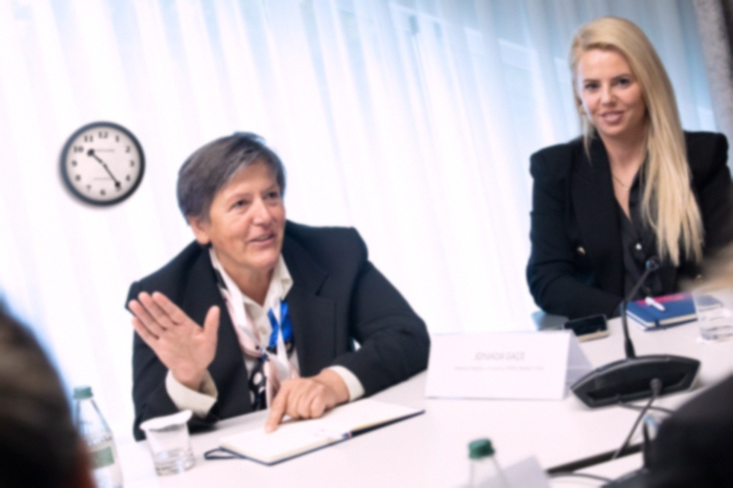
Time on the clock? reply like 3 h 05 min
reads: 10 h 24 min
